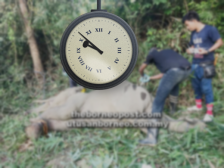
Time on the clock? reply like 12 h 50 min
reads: 9 h 52 min
